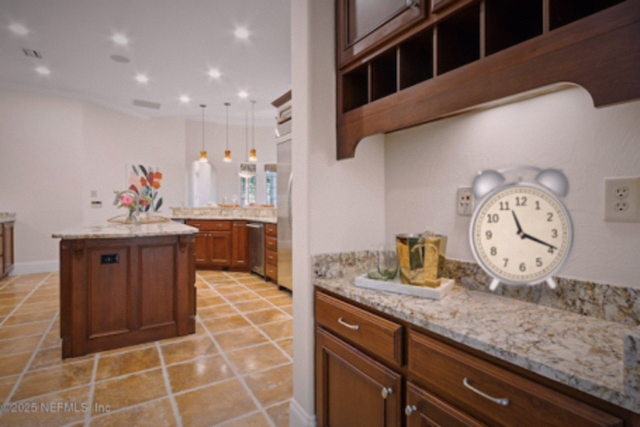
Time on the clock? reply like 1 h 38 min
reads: 11 h 19 min
